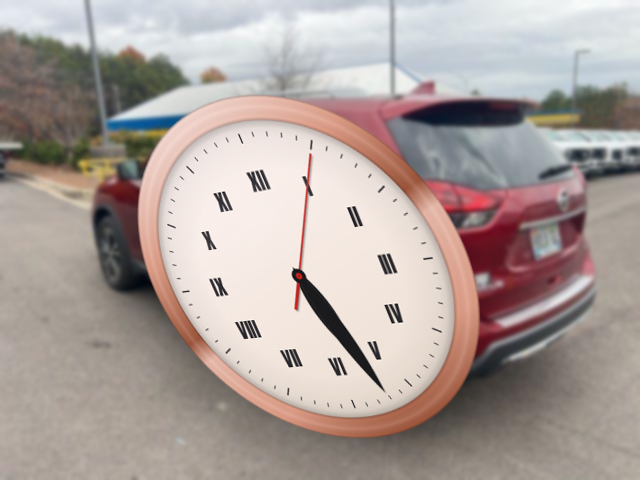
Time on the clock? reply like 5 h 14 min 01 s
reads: 5 h 27 min 05 s
